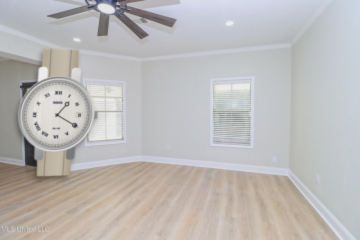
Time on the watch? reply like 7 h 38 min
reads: 1 h 20 min
